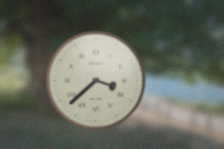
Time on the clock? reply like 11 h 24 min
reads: 3 h 38 min
